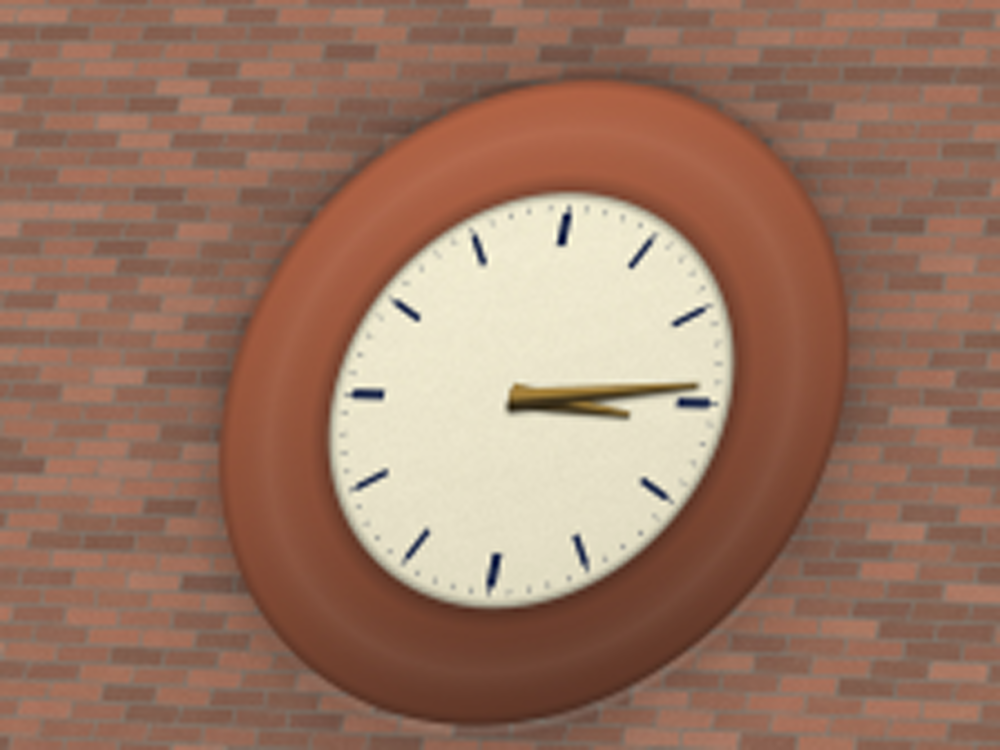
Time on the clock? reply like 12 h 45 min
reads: 3 h 14 min
